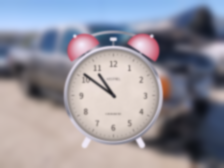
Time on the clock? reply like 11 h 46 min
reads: 10 h 51 min
